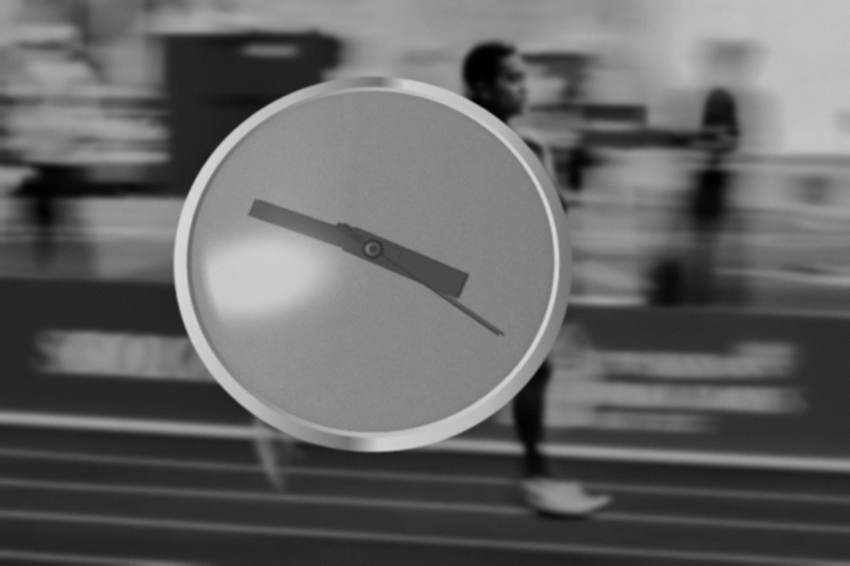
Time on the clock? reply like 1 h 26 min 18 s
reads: 3 h 48 min 21 s
